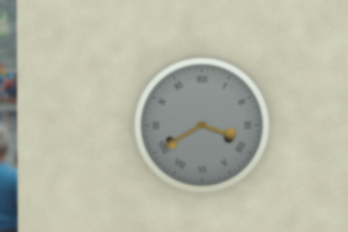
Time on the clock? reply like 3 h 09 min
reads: 3 h 40 min
